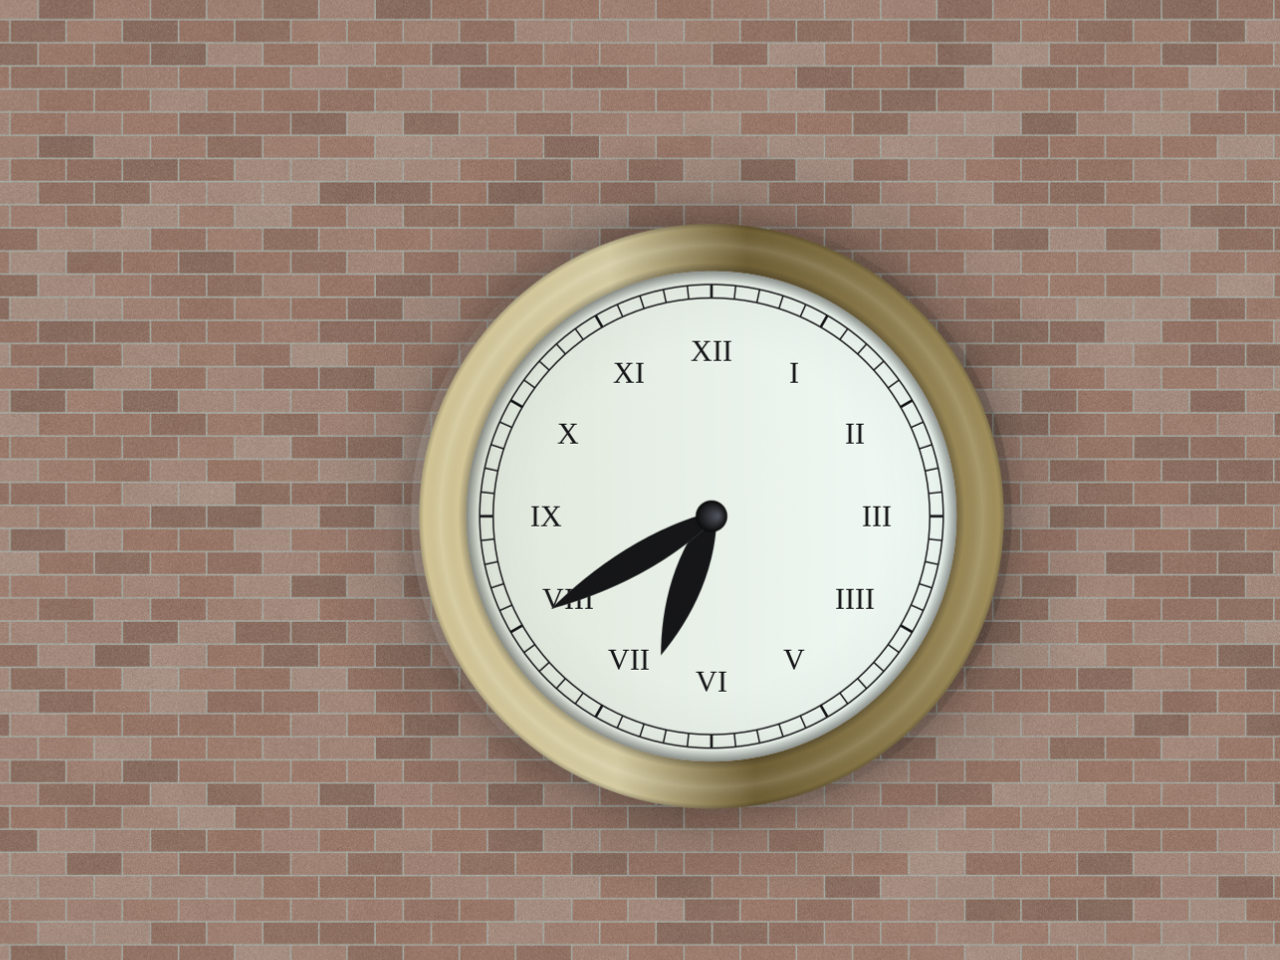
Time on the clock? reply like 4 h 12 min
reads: 6 h 40 min
